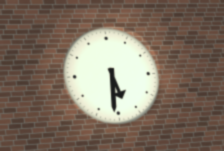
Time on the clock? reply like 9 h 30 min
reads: 5 h 31 min
